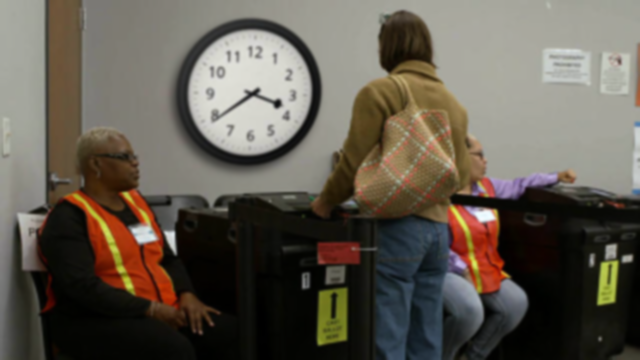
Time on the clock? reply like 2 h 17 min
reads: 3 h 39 min
